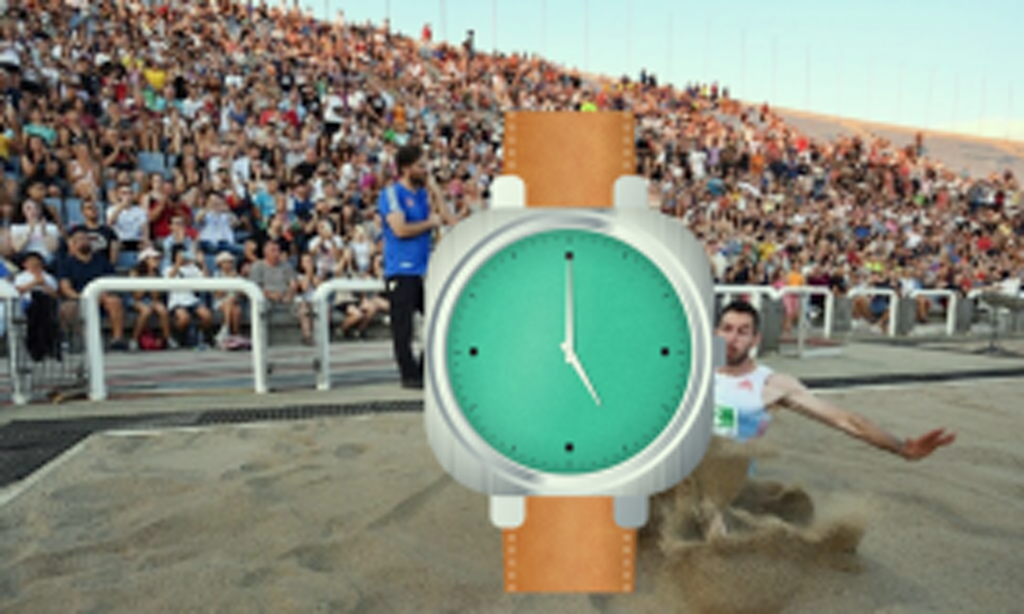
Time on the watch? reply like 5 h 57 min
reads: 5 h 00 min
